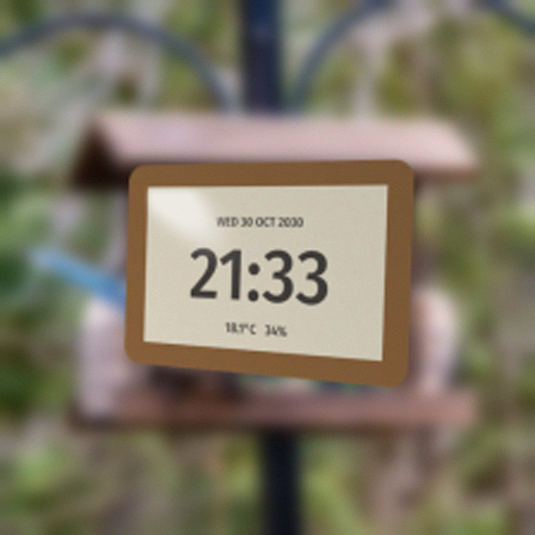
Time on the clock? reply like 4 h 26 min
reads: 21 h 33 min
